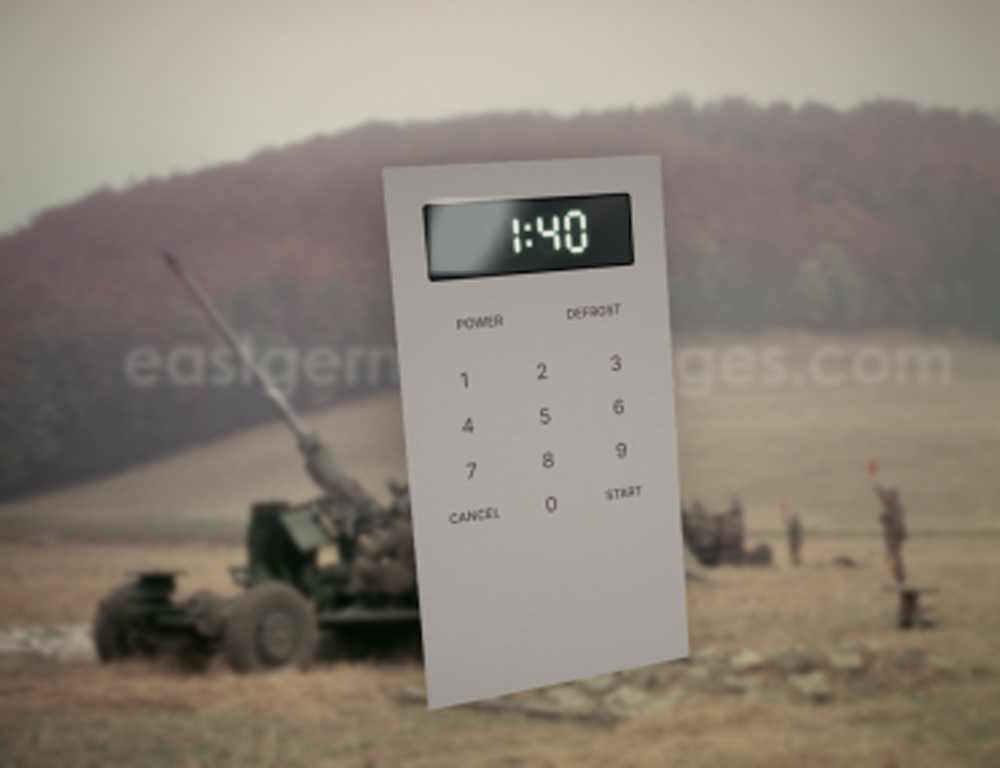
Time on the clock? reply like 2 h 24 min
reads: 1 h 40 min
